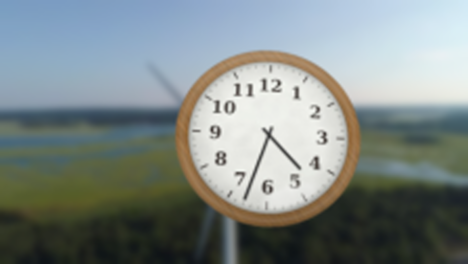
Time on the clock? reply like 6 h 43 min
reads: 4 h 33 min
